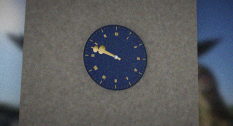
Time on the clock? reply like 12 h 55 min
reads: 9 h 48 min
